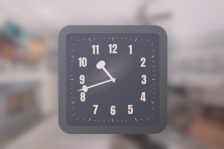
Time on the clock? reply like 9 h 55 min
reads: 10 h 42 min
